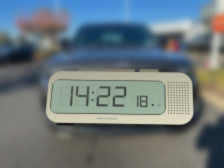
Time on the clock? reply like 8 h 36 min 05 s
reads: 14 h 22 min 18 s
